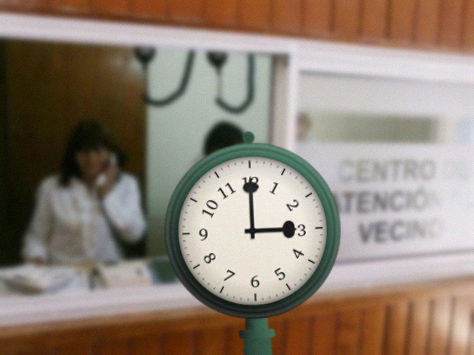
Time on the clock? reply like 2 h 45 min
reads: 3 h 00 min
